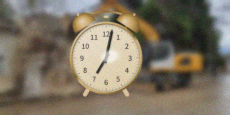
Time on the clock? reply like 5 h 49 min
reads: 7 h 02 min
